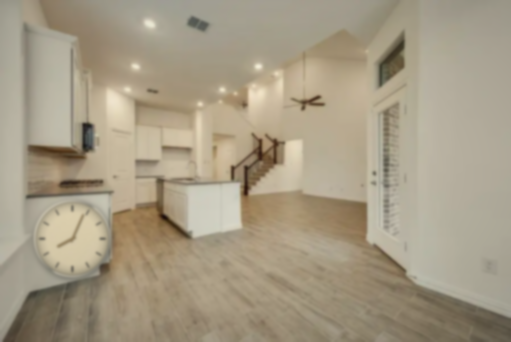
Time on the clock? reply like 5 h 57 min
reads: 8 h 04 min
